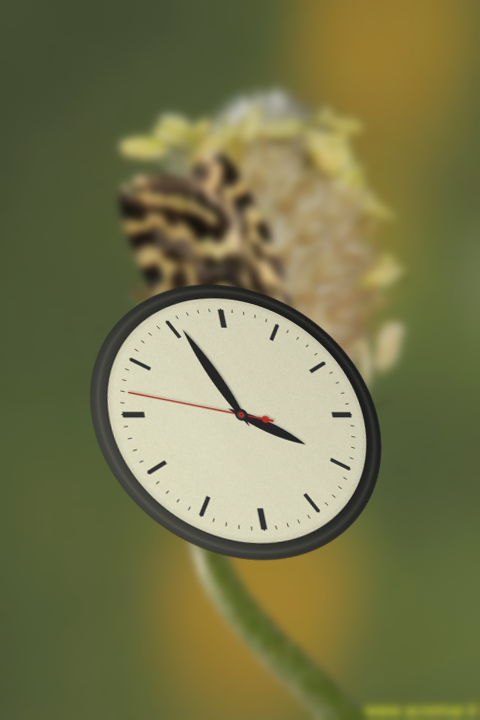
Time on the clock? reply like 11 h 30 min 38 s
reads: 3 h 55 min 47 s
